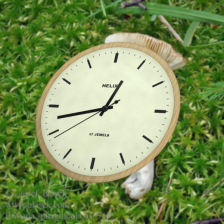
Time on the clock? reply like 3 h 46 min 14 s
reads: 12 h 42 min 39 s
